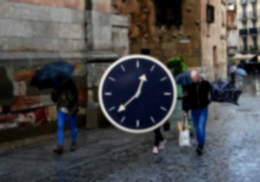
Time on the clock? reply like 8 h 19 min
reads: 12 h 38 min
